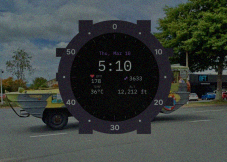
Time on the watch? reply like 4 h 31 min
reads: 5 h 10 min
